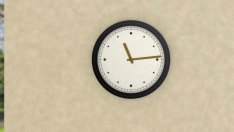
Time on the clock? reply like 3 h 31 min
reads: 11 h 14 min
